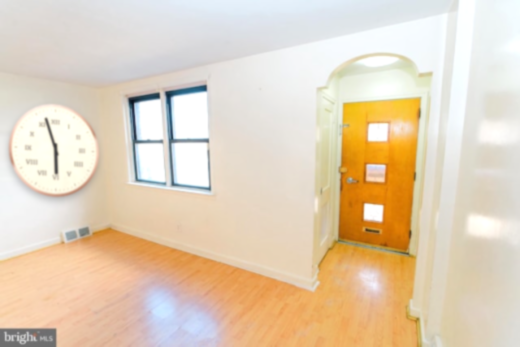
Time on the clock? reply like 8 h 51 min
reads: 5 h 57 min
